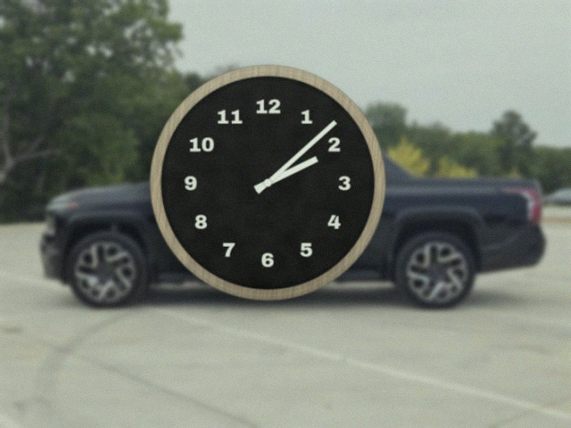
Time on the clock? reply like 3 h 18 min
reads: 2 h 08 min
